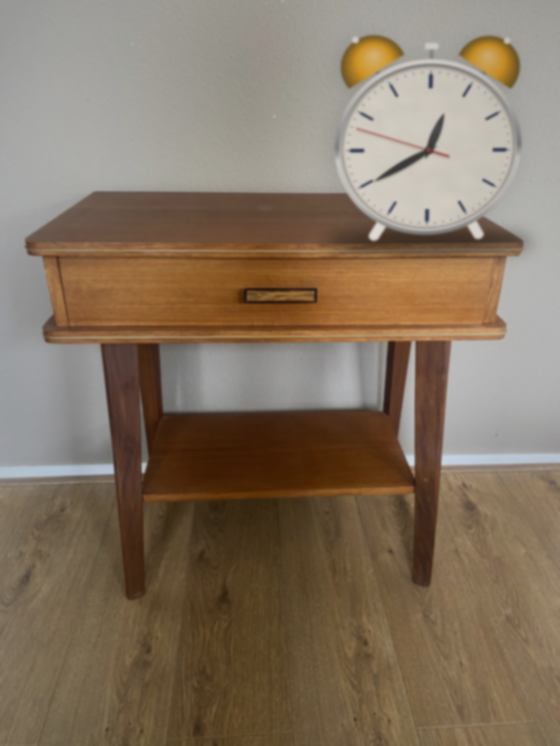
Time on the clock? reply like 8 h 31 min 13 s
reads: 12 h 39 min 48 s
